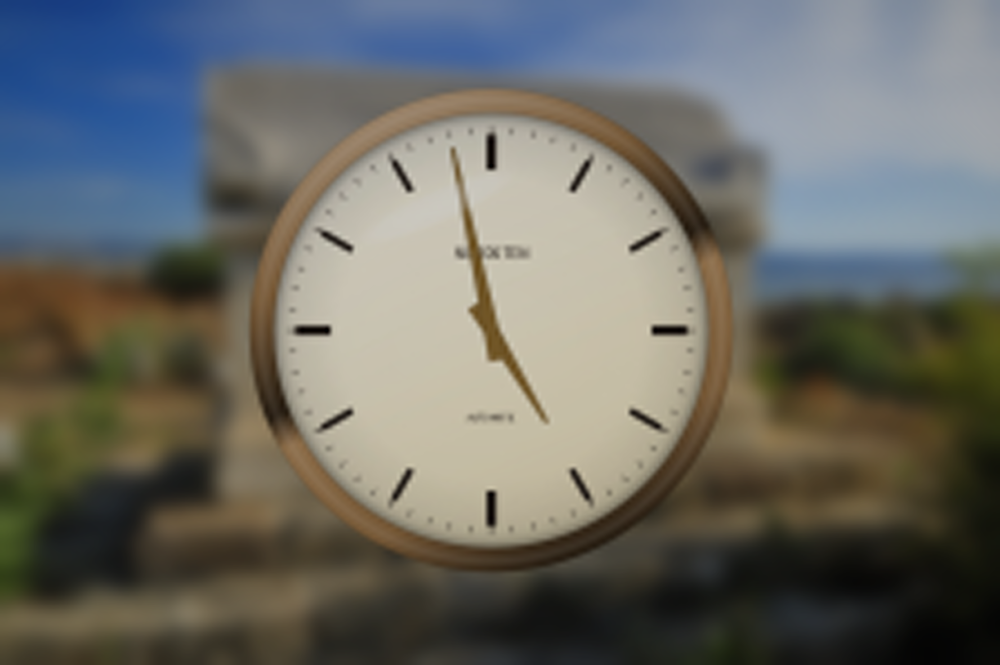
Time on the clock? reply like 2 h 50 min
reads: 4 h 58 min
